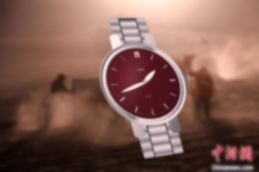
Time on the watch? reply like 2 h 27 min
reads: 1 h 42 min
